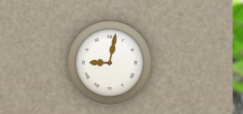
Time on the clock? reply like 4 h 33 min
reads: 9 h 02 min
